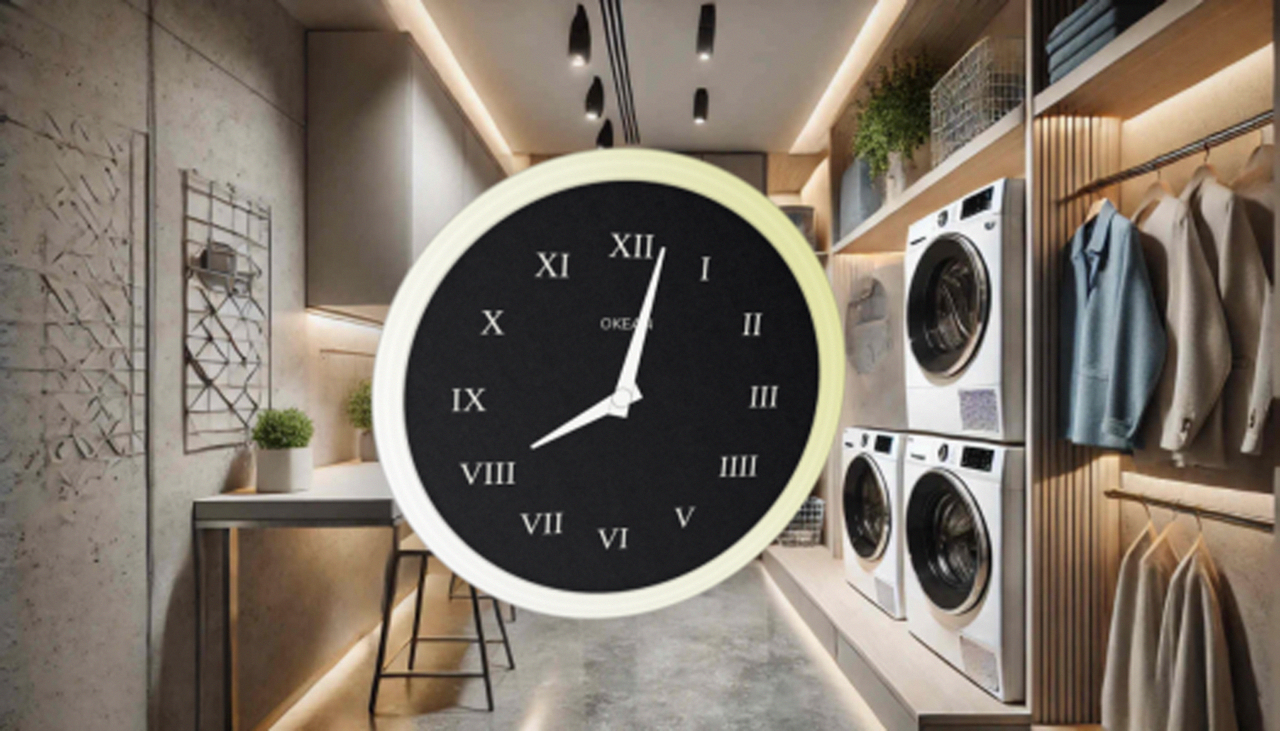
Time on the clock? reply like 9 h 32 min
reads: 8 h 02 min
